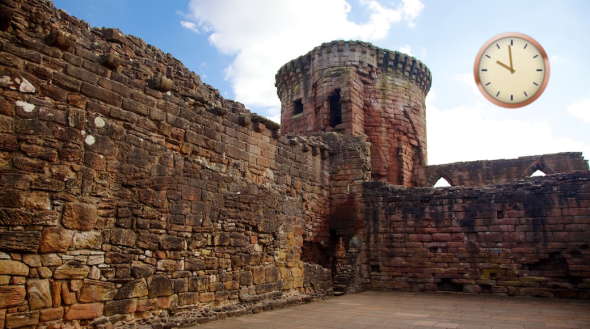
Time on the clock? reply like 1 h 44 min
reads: 9 h 59 min
